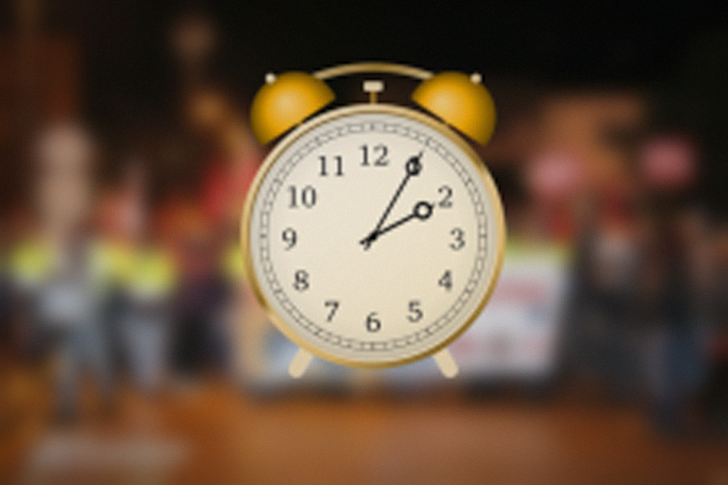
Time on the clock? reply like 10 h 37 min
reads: 2 h 05 min
